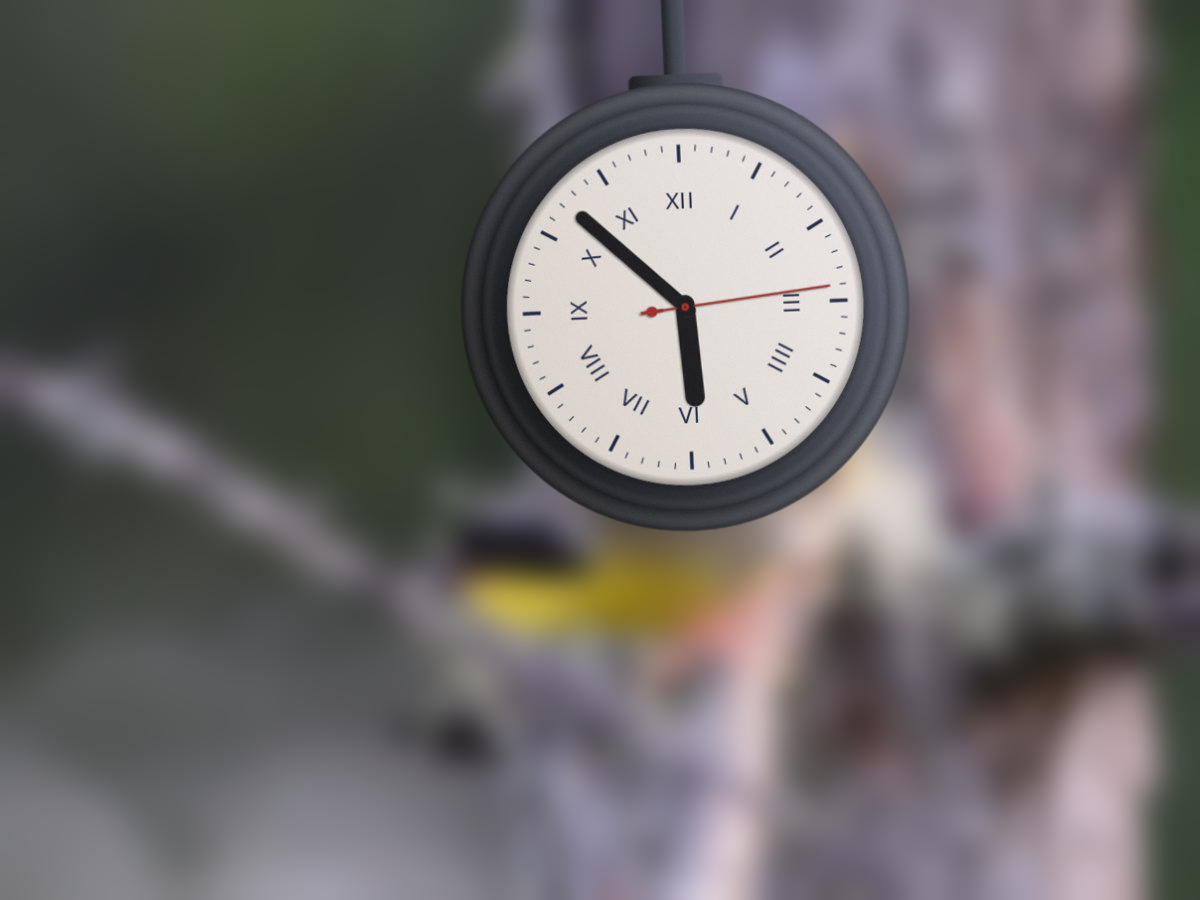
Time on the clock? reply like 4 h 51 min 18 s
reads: 5 h 52 min 14 s
